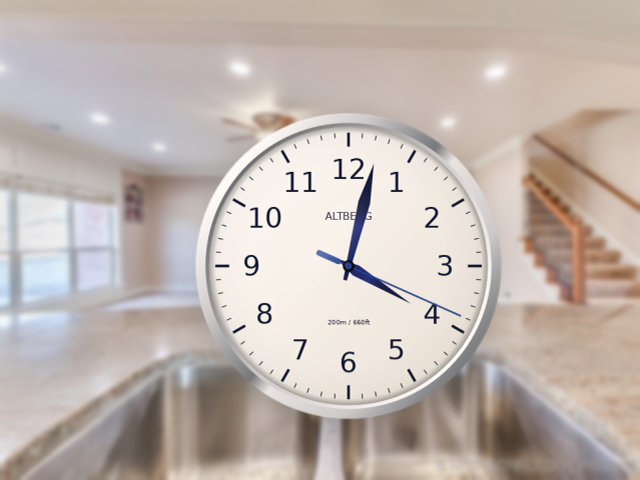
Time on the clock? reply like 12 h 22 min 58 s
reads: 4 h 02 min 19 s
